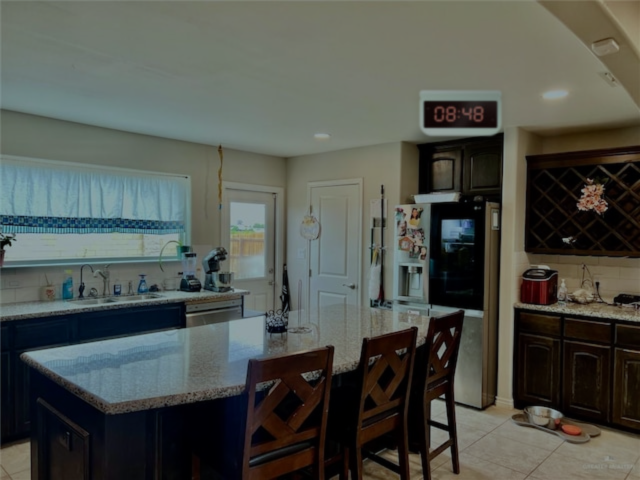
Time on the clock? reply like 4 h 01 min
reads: 8 h 48 min
